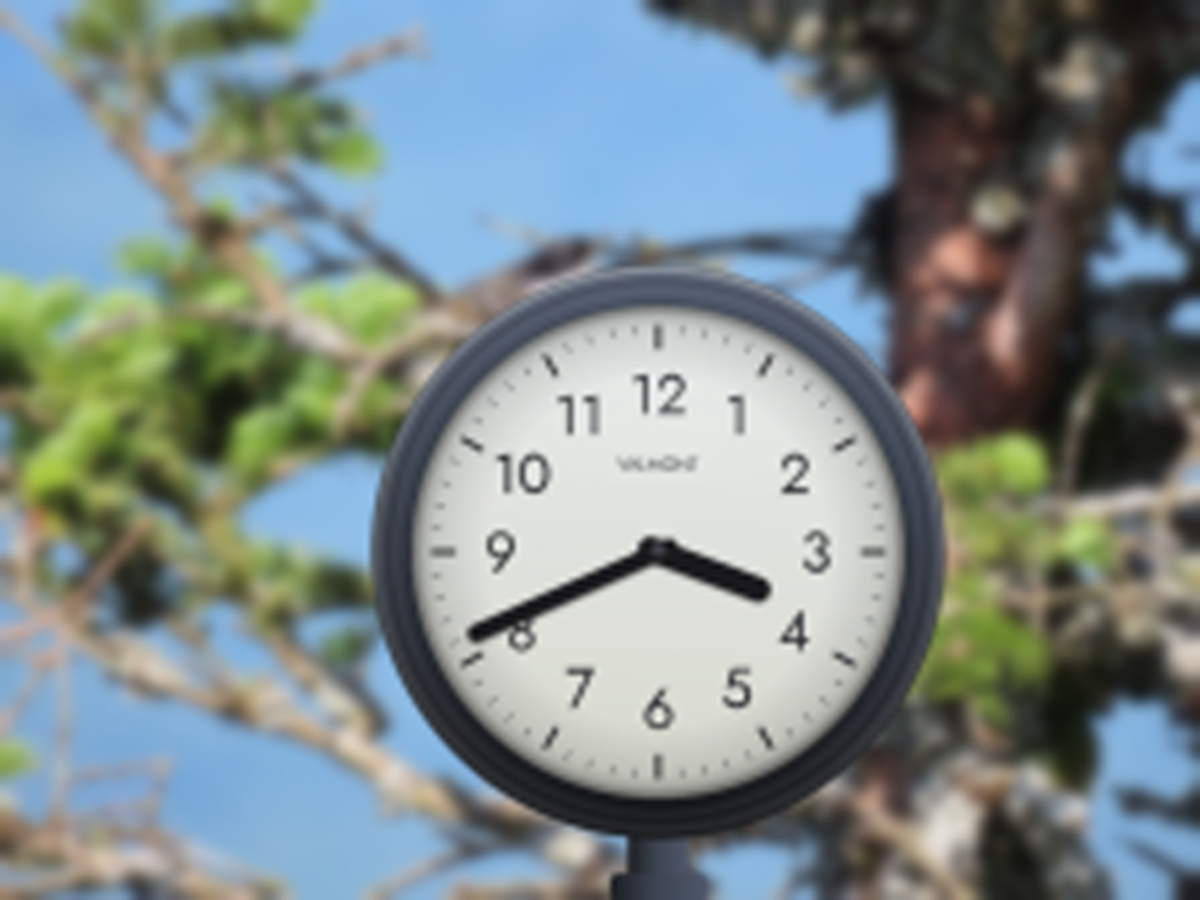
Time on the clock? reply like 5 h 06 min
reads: 3 h 41 min
